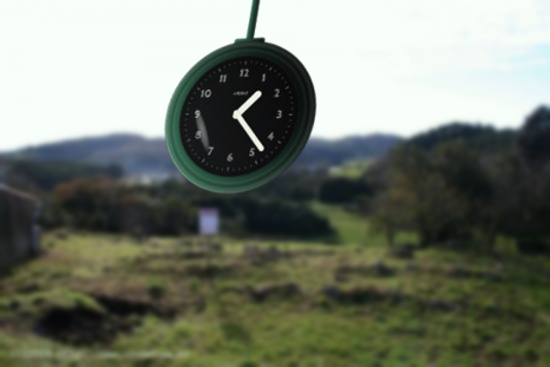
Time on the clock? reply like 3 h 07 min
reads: 1 h 23 min
